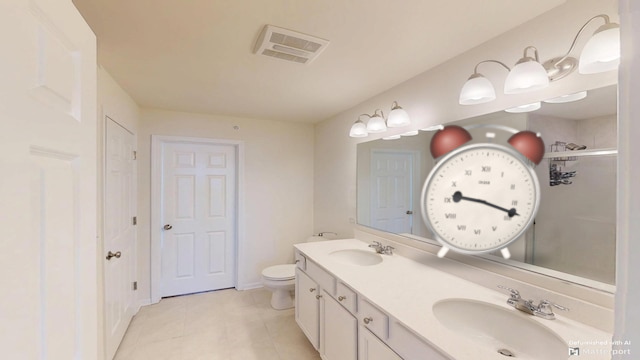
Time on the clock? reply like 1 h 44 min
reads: 9 h 18 min
